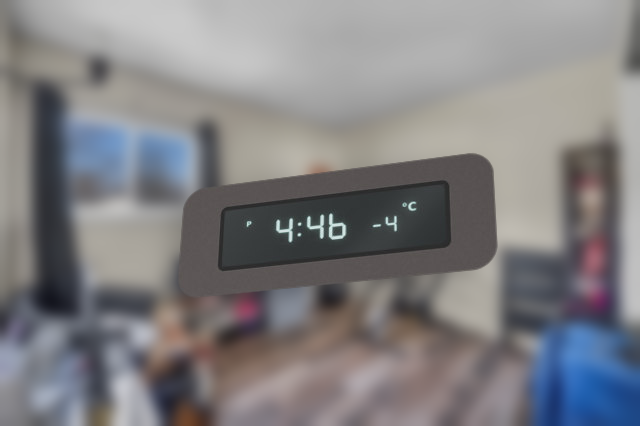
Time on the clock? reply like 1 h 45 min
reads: 4 h 46 min
